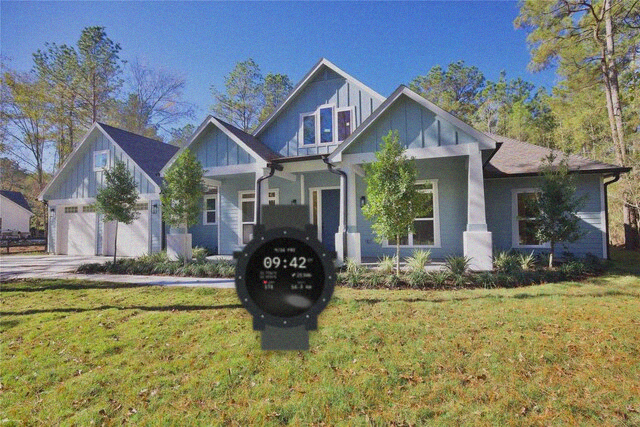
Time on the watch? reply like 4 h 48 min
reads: 9 h 42 min
